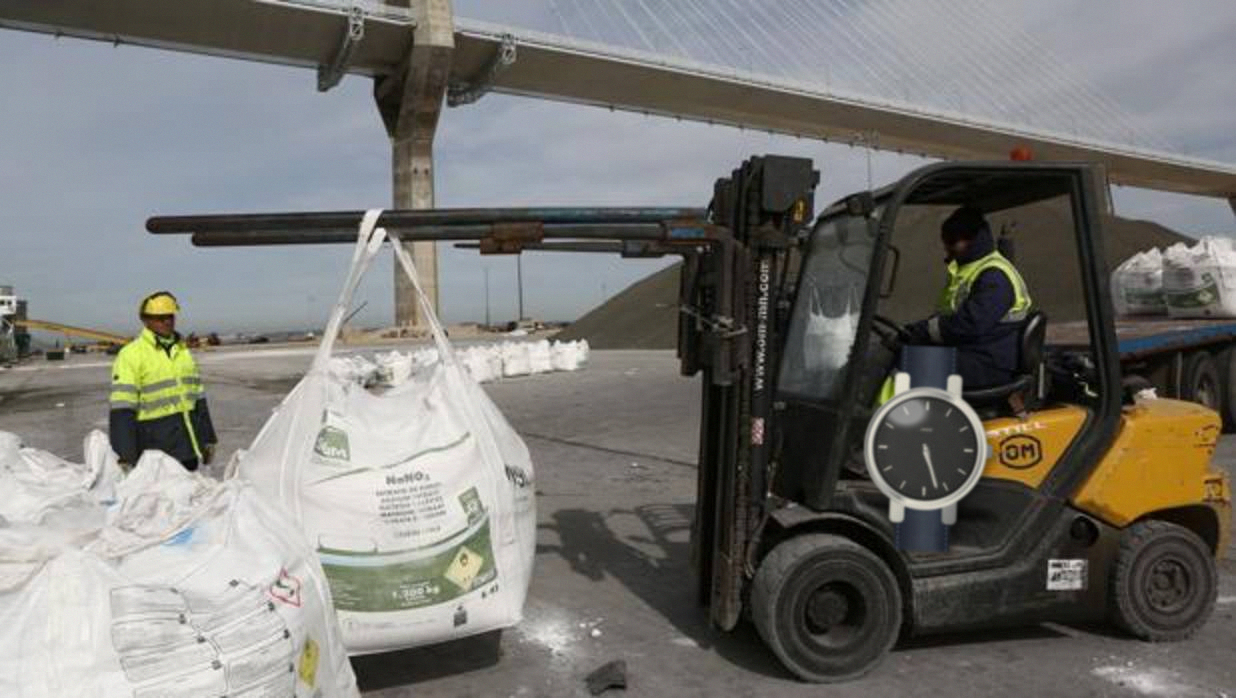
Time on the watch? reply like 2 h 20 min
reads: 5 h 27 min
